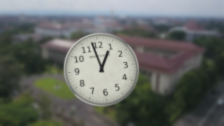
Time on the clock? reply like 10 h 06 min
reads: 12 h 58 min
